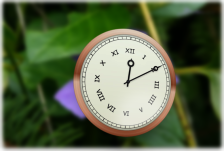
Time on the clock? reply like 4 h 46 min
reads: 12 h 10 min
